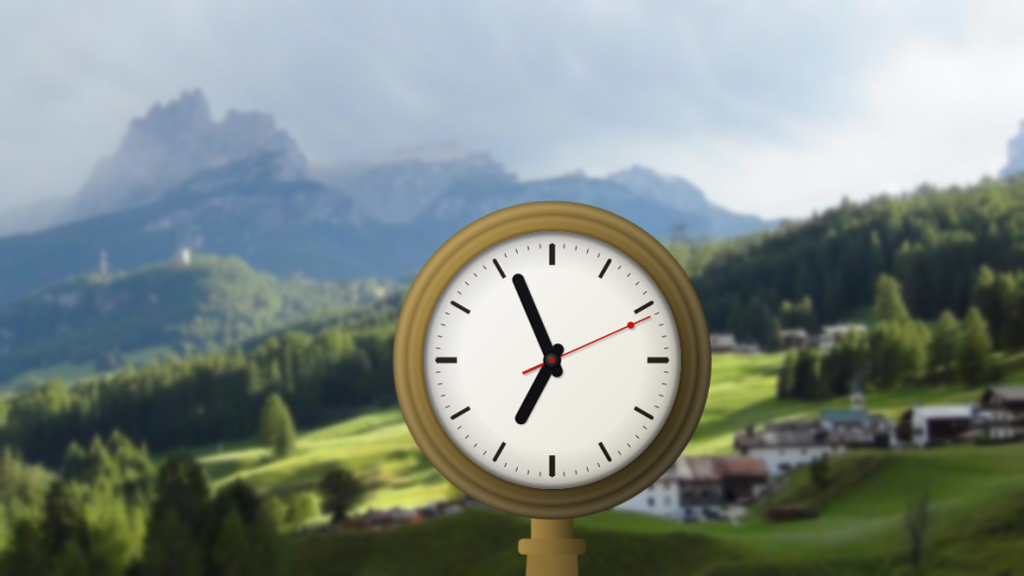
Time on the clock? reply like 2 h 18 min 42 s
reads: 6 h 56 min 11 s
